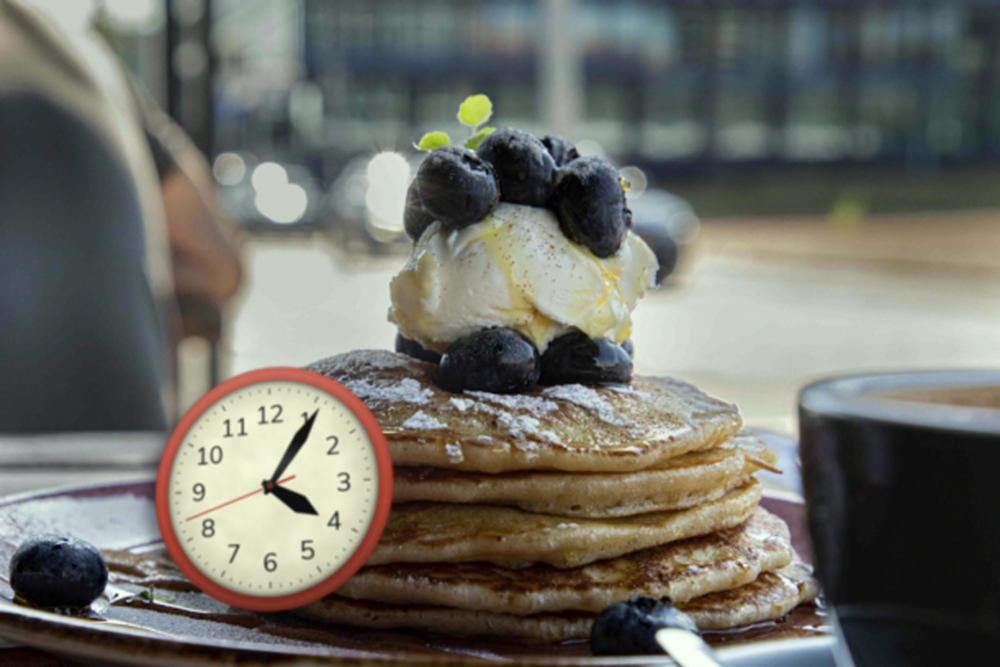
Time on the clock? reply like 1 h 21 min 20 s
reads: 4 h 05 min 42 s
